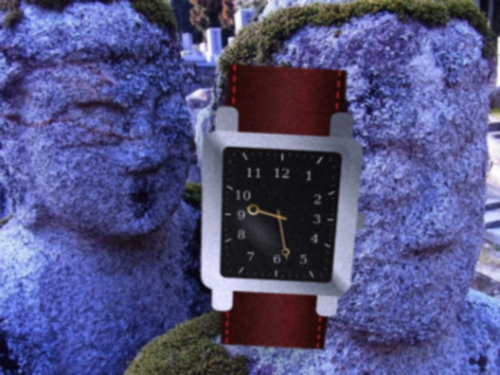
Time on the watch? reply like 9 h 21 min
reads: 9 h 28 min
